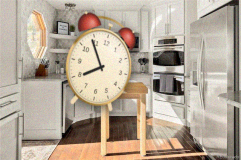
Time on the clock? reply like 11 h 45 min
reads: 7 h 54 min
